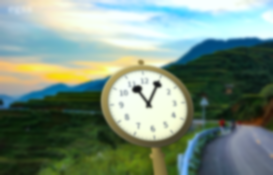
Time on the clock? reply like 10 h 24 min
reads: 11 h 05 min
